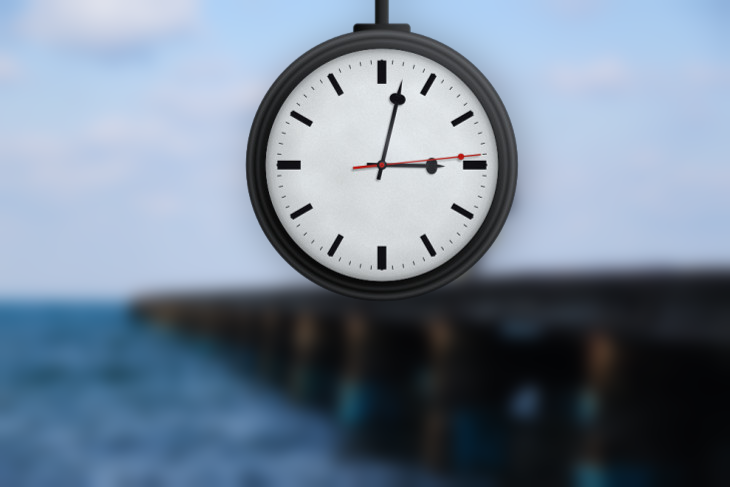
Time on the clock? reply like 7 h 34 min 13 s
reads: 3 h 02 min 14 s
